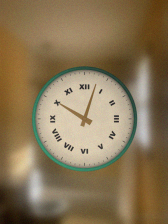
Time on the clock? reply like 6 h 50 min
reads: 10 h 03 min
